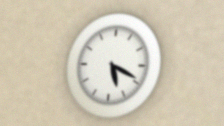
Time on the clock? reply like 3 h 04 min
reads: 5 h 19 min
